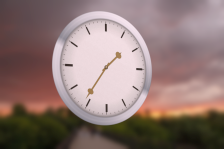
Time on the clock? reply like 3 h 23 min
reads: 1 h 36 min
